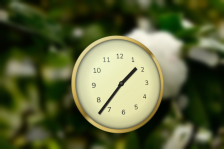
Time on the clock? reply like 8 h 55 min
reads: 1 h 37 min
